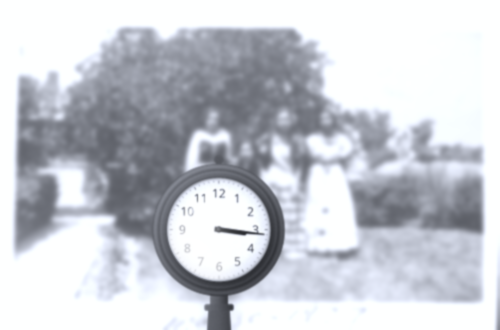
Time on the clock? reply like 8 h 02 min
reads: 3 h 16 min
